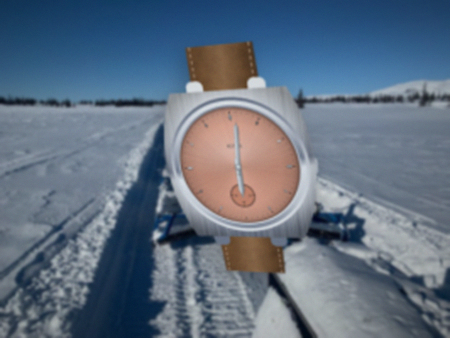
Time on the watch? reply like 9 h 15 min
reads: 6 h 01 min
